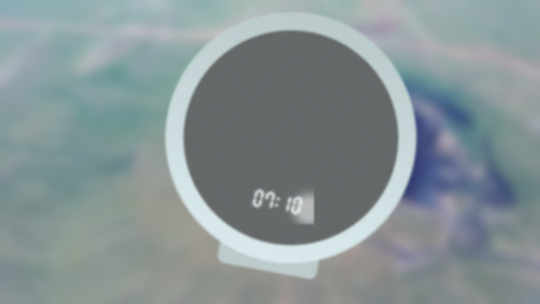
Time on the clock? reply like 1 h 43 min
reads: 7 h 10 min
